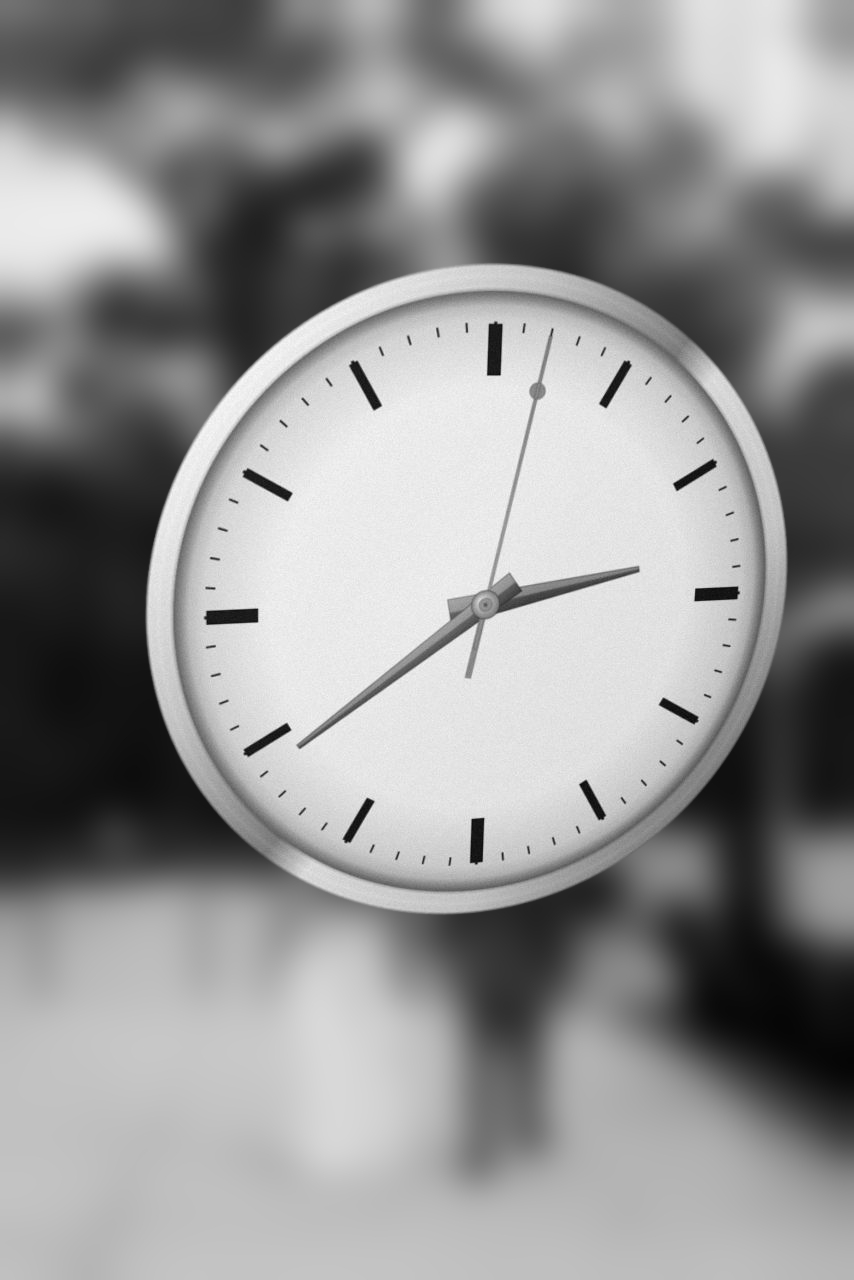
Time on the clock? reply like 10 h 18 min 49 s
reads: 2 h 39 min 02 s
